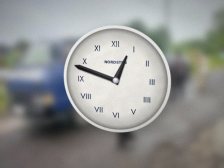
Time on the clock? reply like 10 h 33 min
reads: 12 h 48 min
